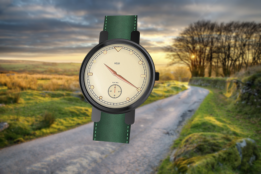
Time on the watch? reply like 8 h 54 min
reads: 10 h 20 min
